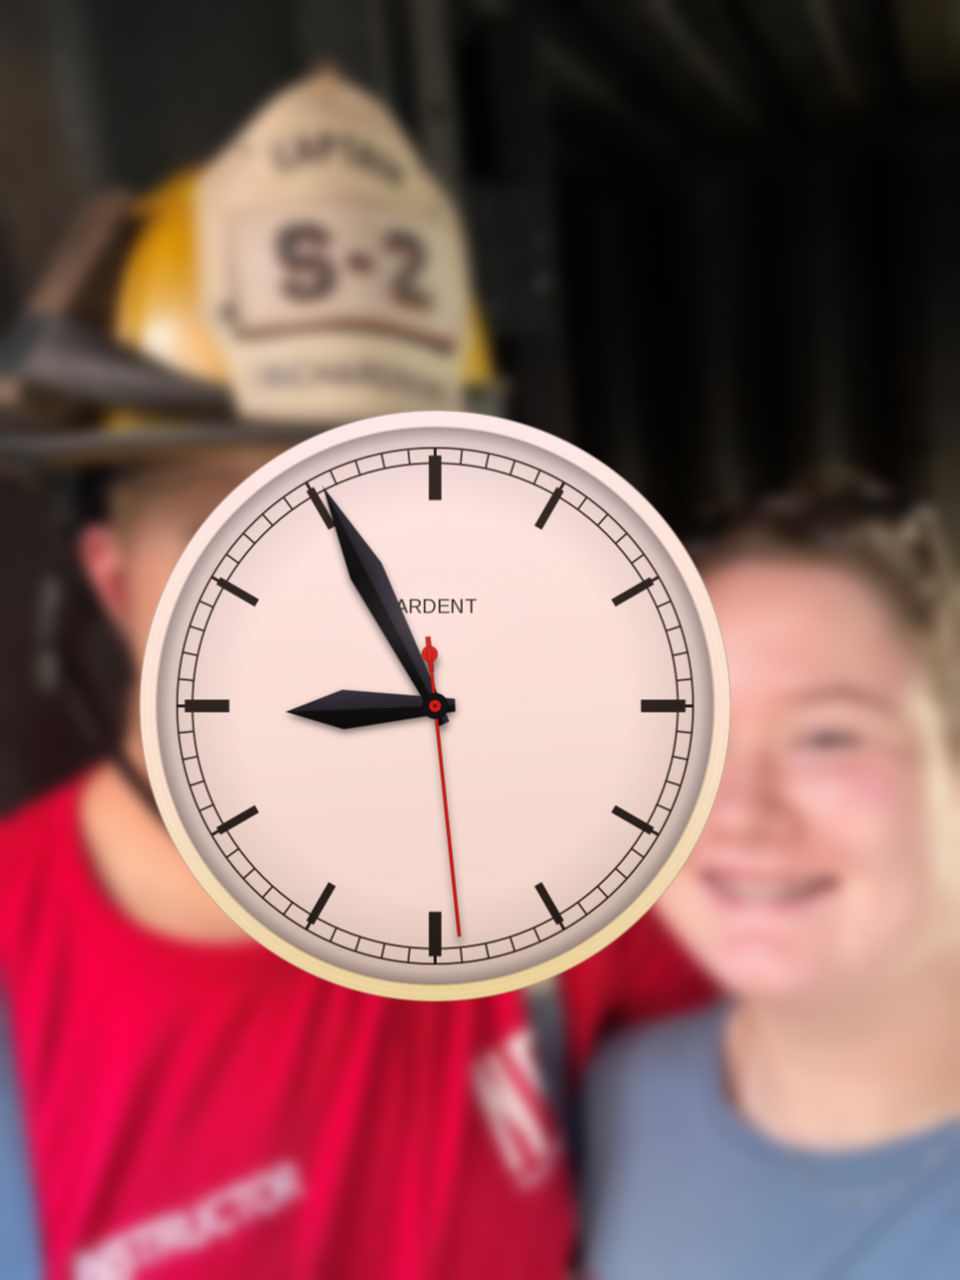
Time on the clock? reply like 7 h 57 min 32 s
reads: 8 h 55 min 29 s
